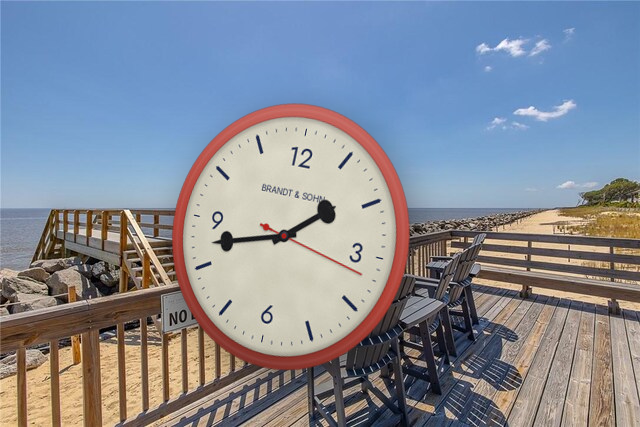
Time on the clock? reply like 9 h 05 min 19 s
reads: 1 h 42 min 17 s
